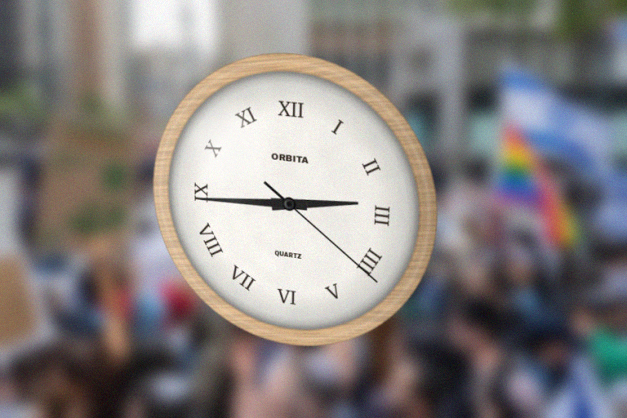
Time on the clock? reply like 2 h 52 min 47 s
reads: 2 h 44 min 21 s
